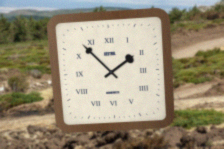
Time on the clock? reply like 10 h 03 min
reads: 1 h 53 min
